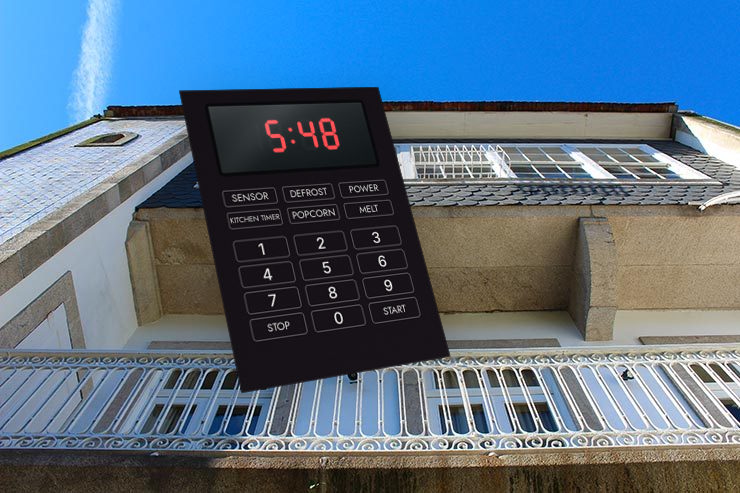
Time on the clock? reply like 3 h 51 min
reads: 5 h 48 min
